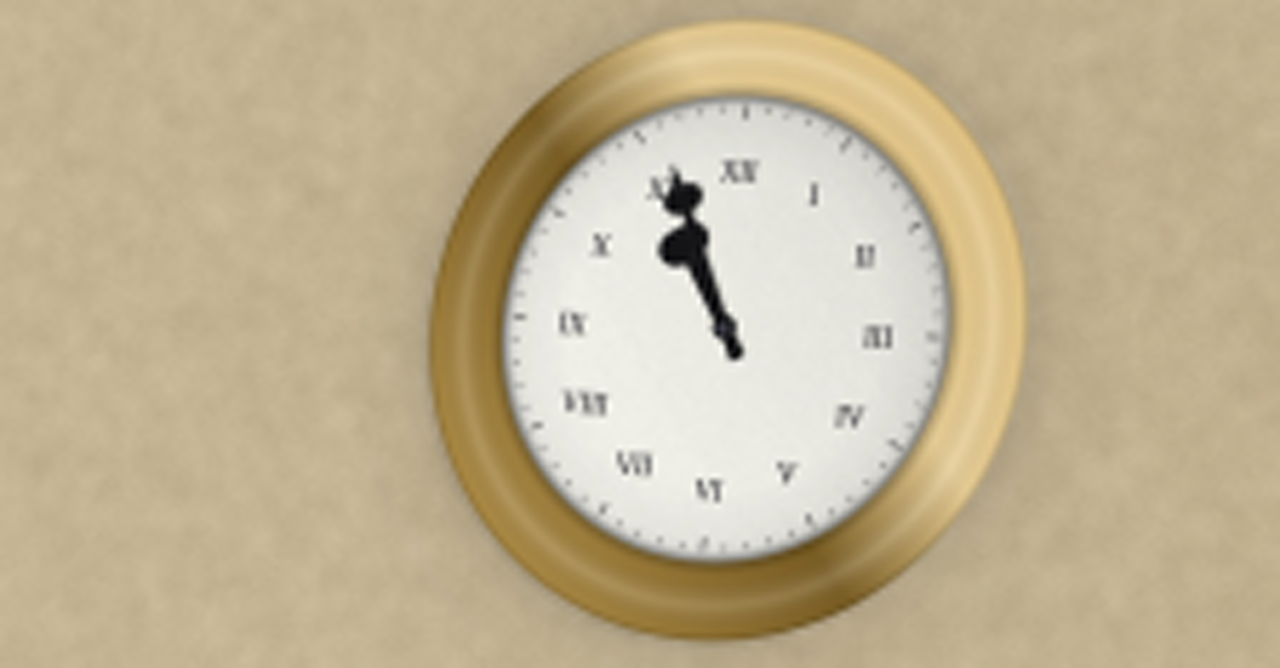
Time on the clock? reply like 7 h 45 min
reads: 10 h 56 min
